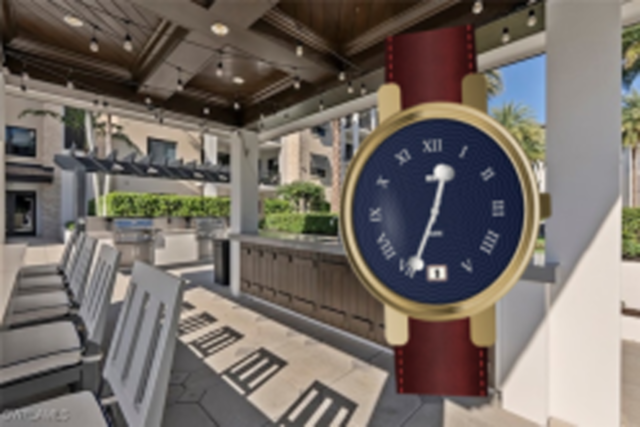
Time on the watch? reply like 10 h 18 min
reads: 12 h 34 min
